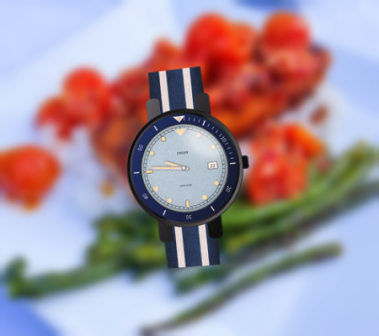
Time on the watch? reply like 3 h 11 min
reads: 9 h 46 min
